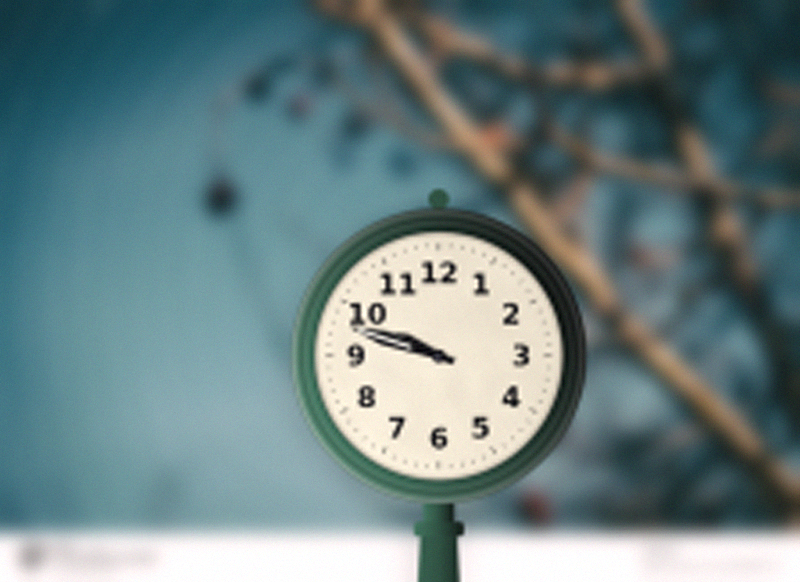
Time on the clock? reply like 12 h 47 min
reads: 9 h 48 min
